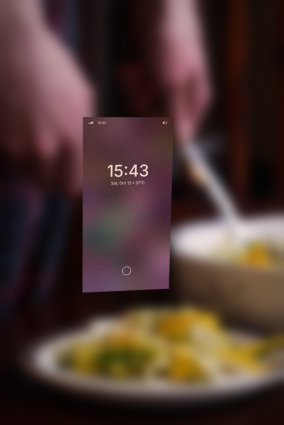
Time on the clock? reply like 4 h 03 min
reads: 15 h 43 min
